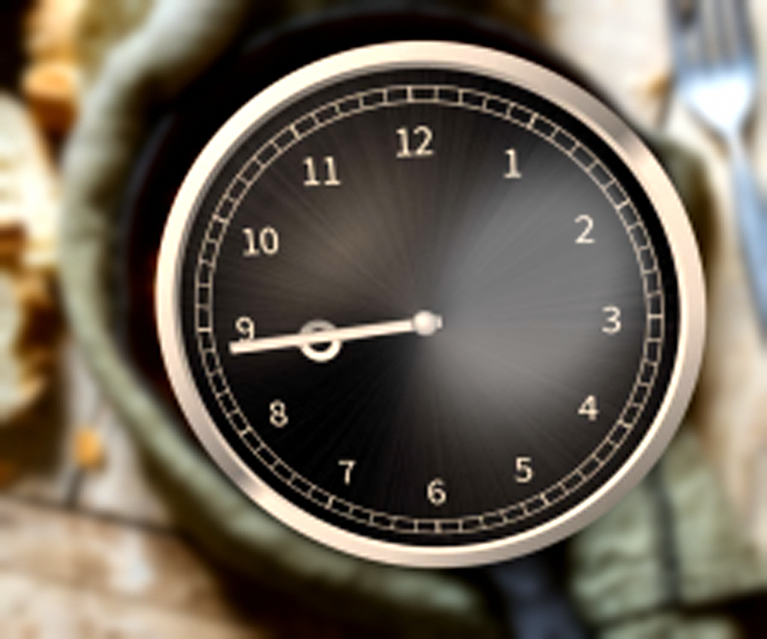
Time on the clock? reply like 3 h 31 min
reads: 8 h 44 min
